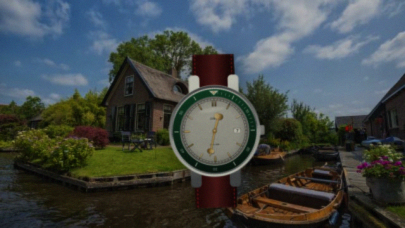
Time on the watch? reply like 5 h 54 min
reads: 12 h 32 min
